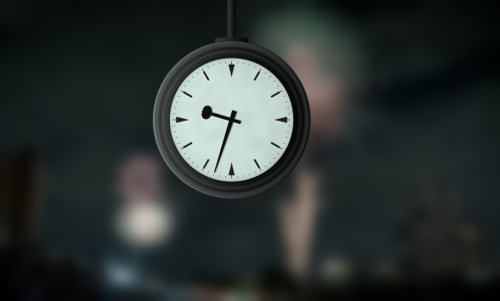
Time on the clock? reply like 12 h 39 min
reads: 9 h 33 min
